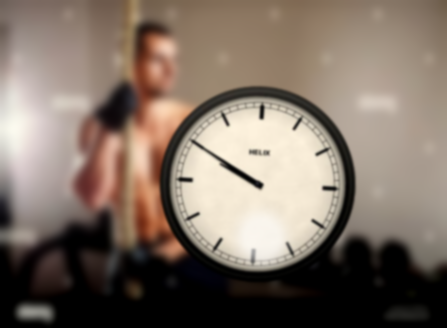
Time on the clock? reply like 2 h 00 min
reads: 9 h 50 min
